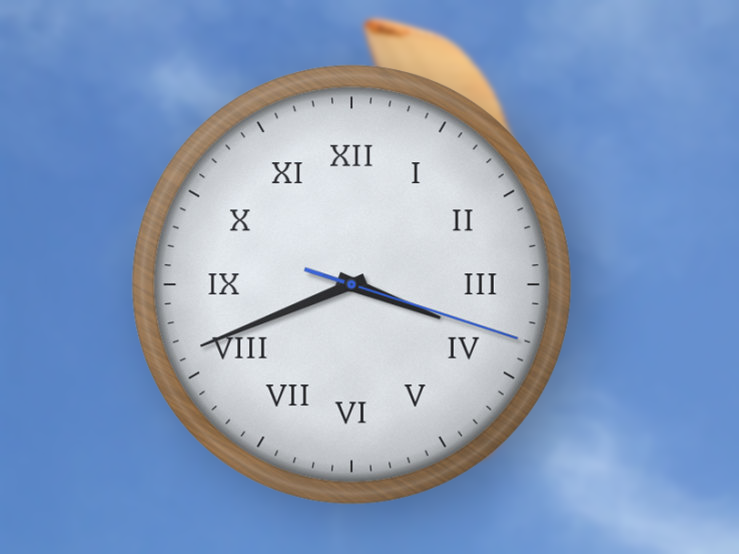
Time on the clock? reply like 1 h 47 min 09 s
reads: 3 h 41 min 18 s
